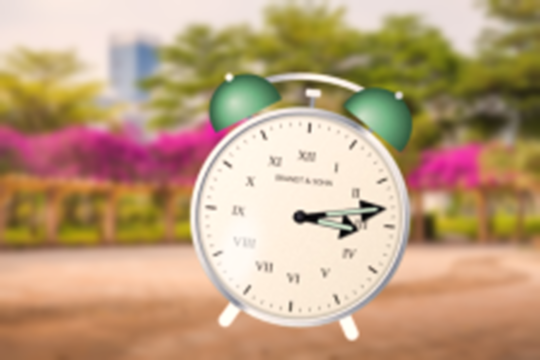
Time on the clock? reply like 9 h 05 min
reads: 3 h 13 min
